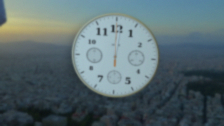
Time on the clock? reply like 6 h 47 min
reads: 12 h 01 min
